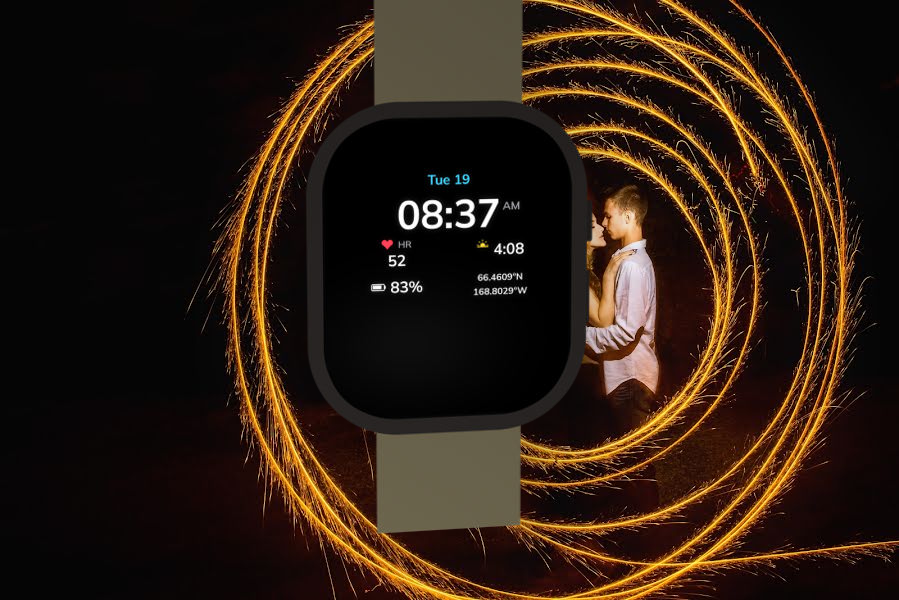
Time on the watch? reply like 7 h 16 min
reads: 8 h 37 min
